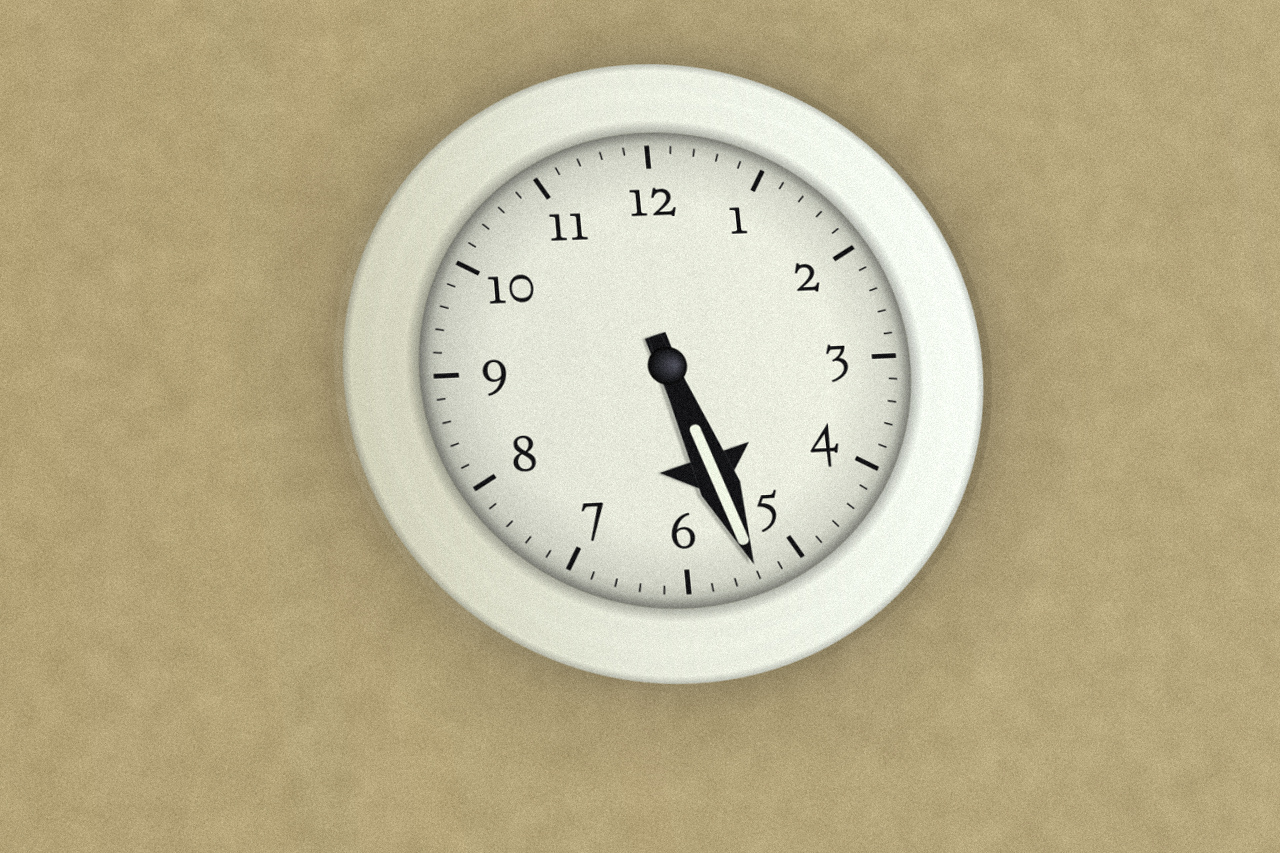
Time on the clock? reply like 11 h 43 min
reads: 5 h 27 min
